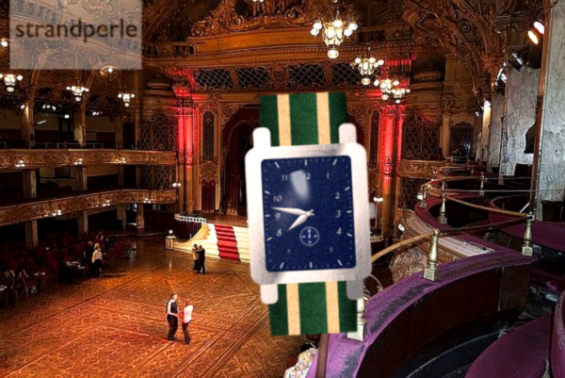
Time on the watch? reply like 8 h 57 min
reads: 7 h 47 min
